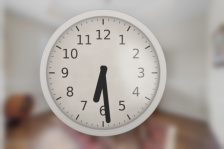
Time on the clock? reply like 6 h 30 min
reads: 6 h 29 min
